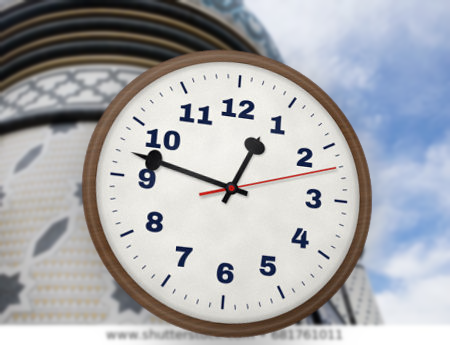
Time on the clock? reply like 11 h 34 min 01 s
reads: 12 h 47 min 12 s
